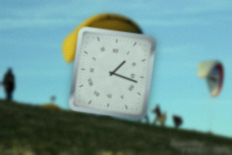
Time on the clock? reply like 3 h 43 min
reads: 1 h 17 min
